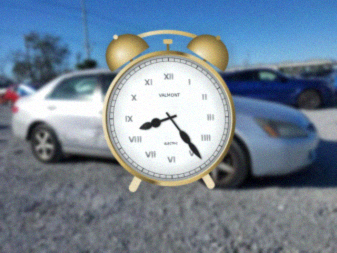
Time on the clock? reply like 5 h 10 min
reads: 8 h 24 min
